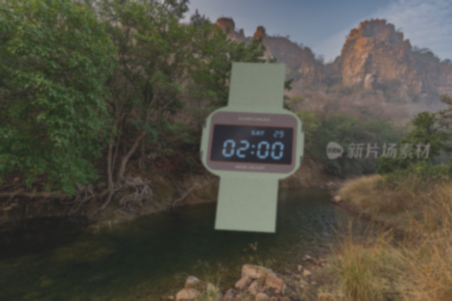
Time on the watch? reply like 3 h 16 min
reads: 2 h 00 min
